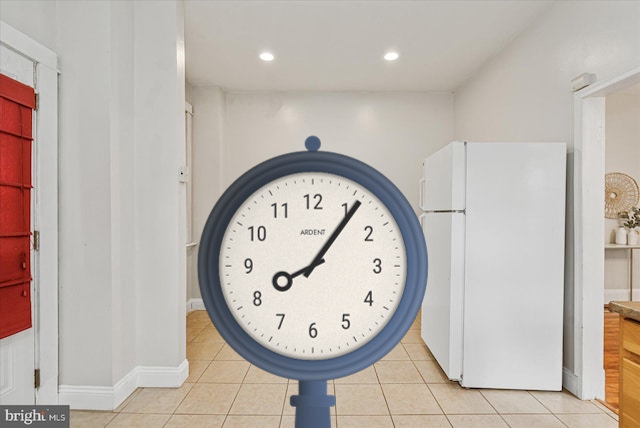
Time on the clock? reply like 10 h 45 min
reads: 8 h 06 min
